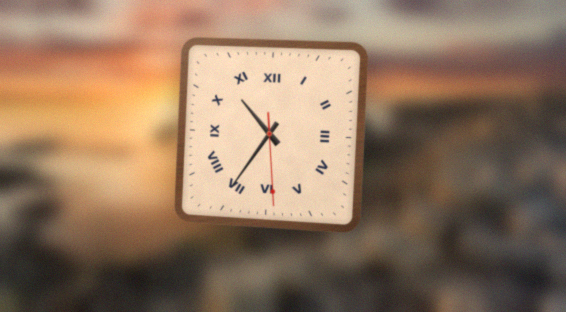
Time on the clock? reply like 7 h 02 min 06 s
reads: 10 h 35 min 29 s
